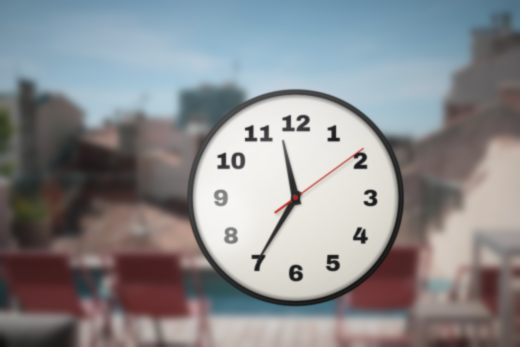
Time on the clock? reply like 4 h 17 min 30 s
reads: 11 h 35 min 09 s
